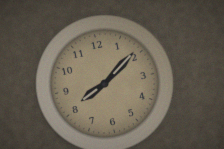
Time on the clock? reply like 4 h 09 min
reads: 8 h 09 min
